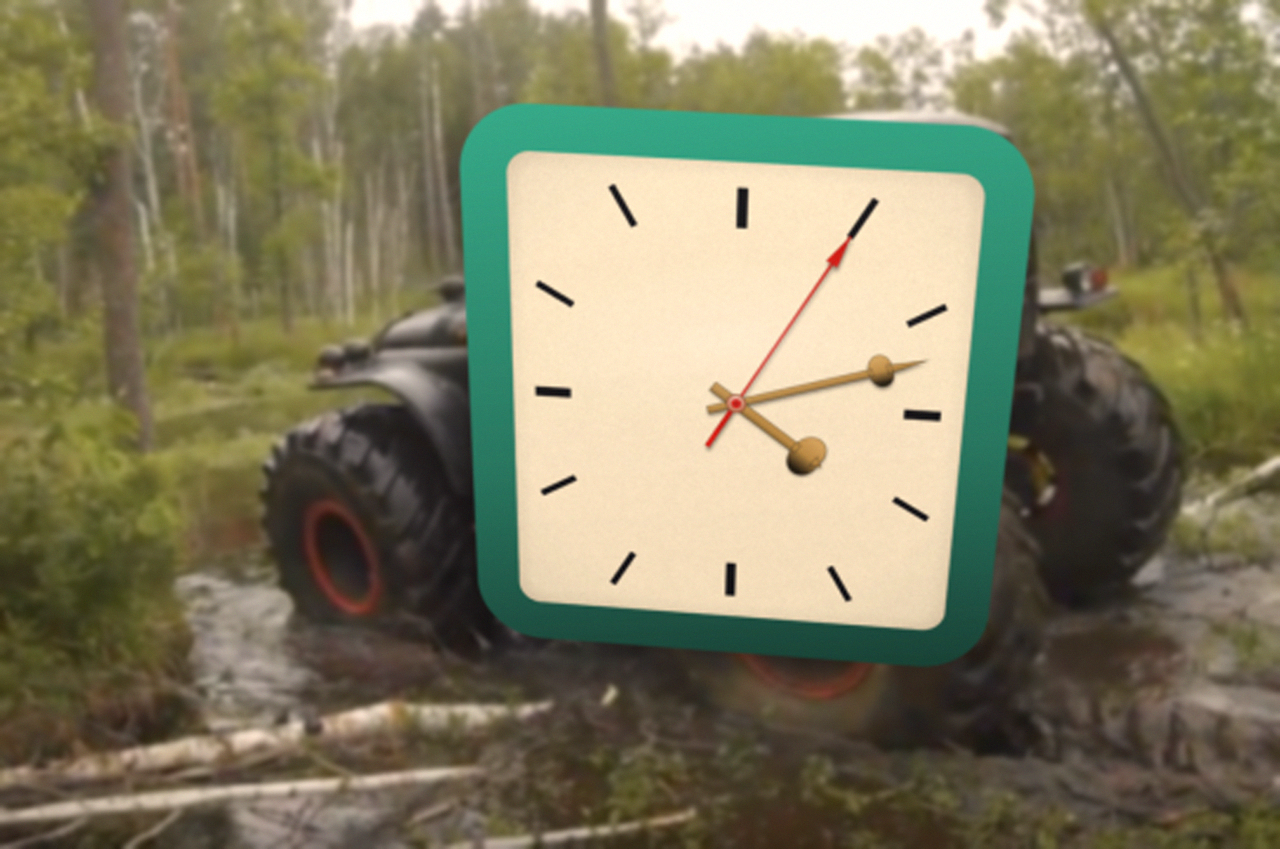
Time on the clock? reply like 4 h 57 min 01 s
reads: 4 h 12 min 05 s
